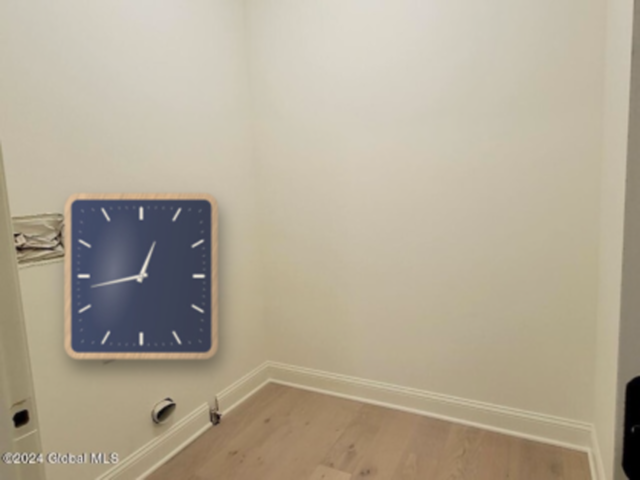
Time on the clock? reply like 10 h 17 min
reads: 12 h 43 min
